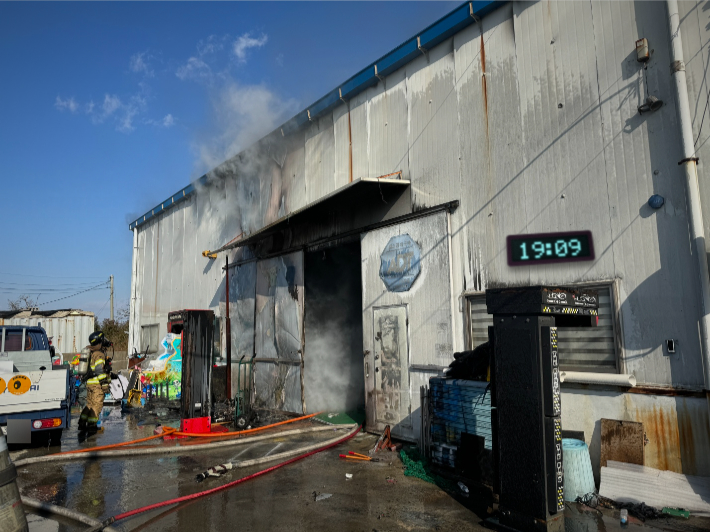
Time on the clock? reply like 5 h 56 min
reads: 19 h 09 min
